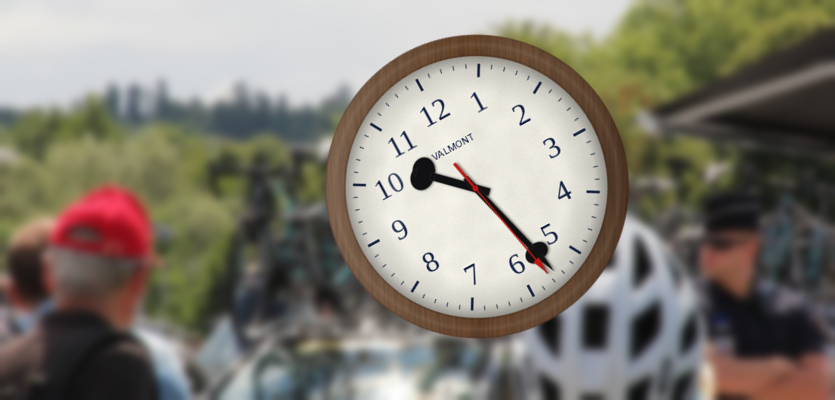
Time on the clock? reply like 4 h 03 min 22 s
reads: 10 h 27 min 28 s
